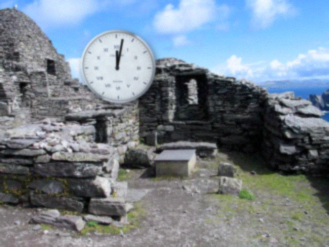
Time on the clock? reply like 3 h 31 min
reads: 12 h 02 min
